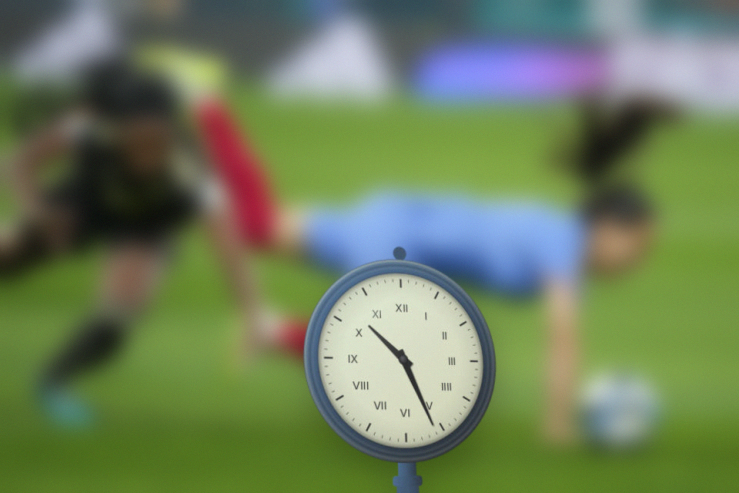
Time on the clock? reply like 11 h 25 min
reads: 10 h 26 min
